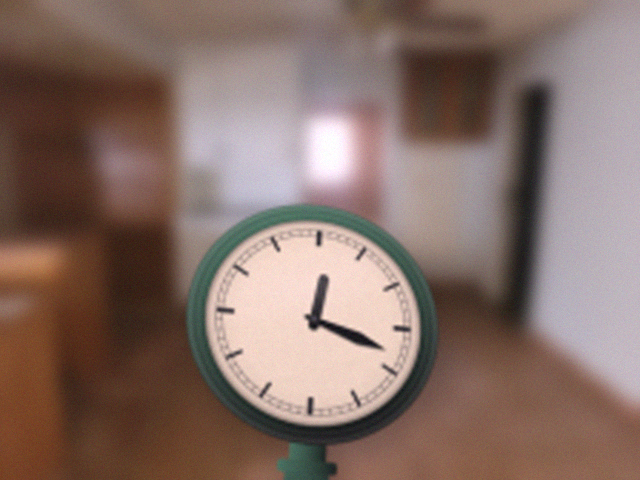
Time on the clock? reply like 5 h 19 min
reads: 12 h 18 min
